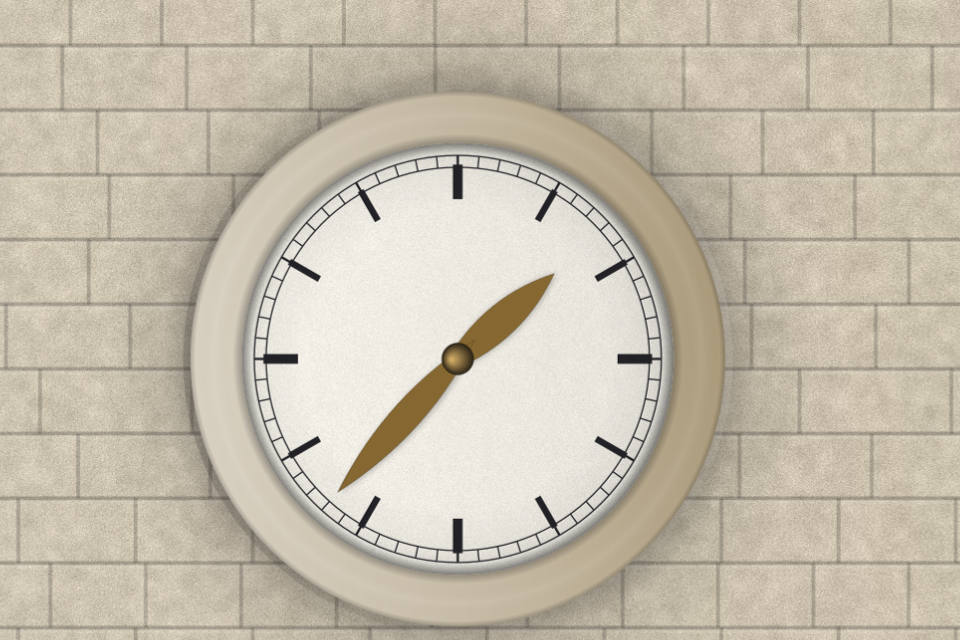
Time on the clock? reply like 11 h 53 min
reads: 1 h 37 min
